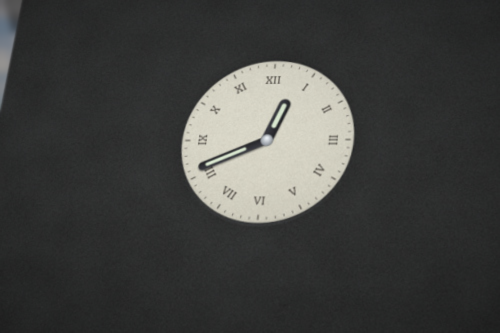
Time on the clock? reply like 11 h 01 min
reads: 12 h 41 min
